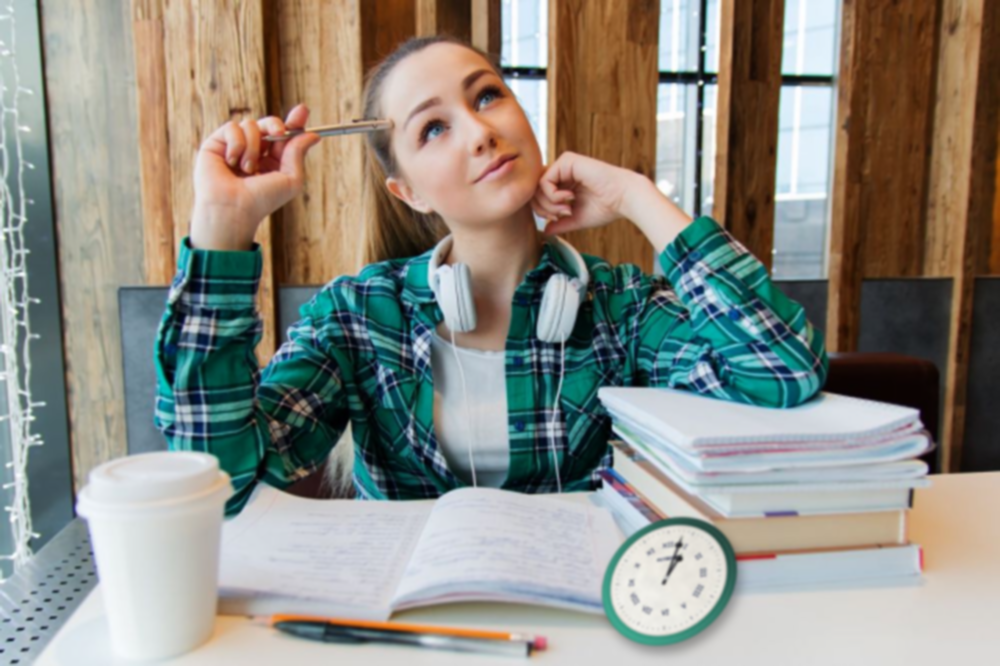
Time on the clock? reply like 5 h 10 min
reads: 1 h 03 min
